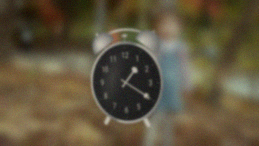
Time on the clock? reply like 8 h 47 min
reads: 1 h 20 min
